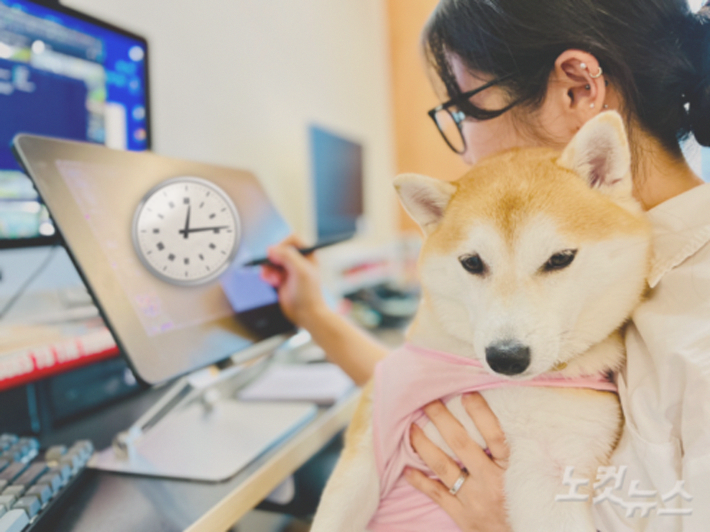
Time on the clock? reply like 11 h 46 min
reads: 12 h 14 min
